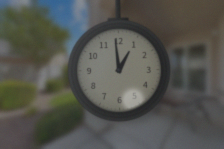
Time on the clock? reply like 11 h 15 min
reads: 12 h 59 min
